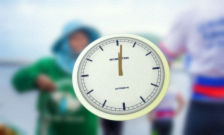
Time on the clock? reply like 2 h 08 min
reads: 12 h 01 min
